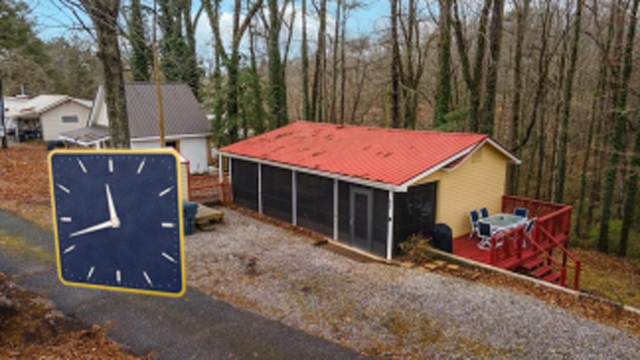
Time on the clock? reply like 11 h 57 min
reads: 11 h 42 min
